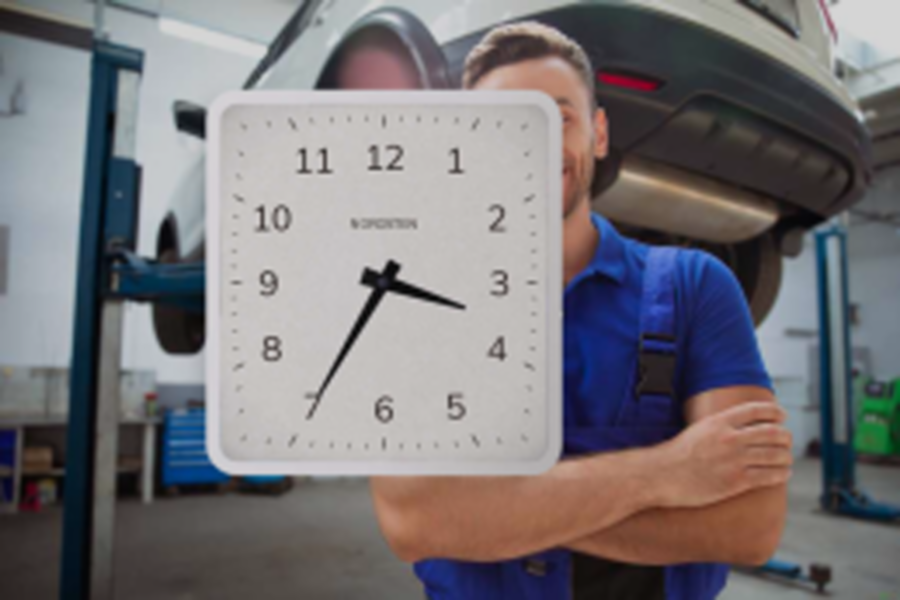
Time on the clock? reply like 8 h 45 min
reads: 3 h 35 min
